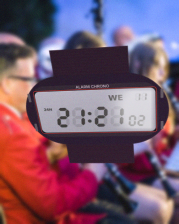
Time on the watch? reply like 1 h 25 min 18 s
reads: 21 h 21 min 02 s
